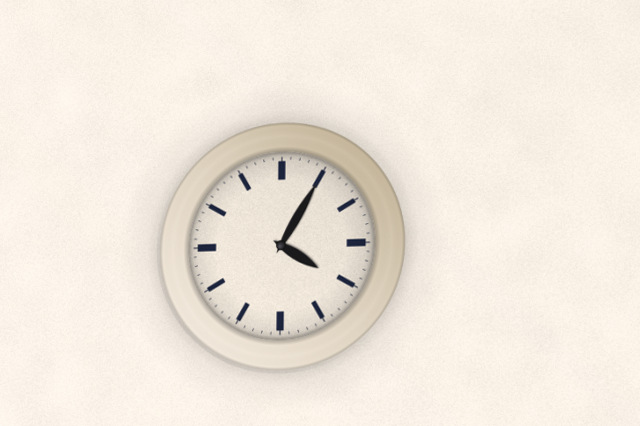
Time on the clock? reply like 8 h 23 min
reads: 4 h 05 min
